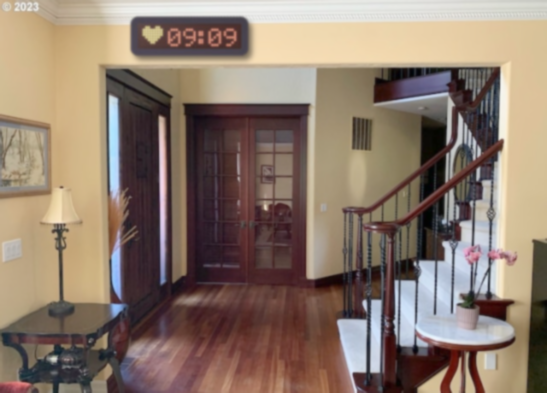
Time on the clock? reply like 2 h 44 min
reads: 9 h 09 min
